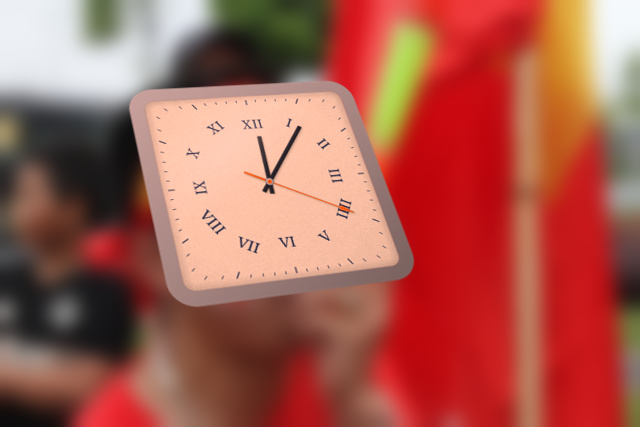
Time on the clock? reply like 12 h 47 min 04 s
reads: 12 h 06 min 20 s
